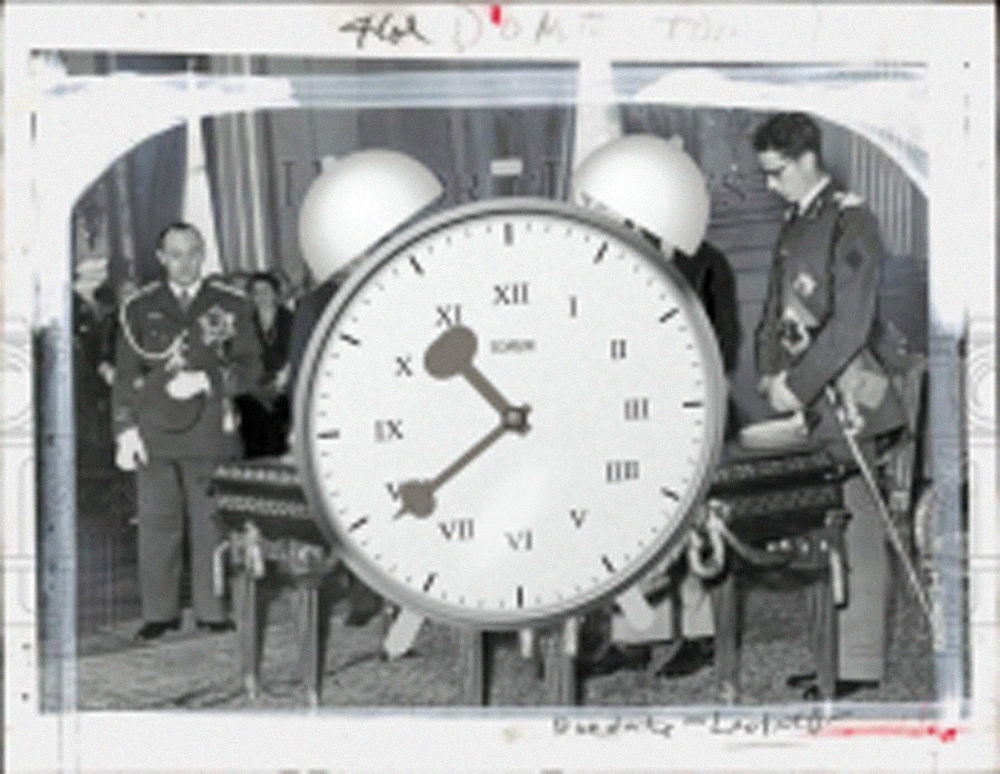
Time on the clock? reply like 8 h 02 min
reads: 10 h 39 min
